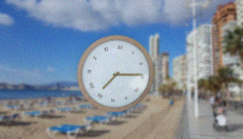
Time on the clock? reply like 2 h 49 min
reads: 7 h 14 min
